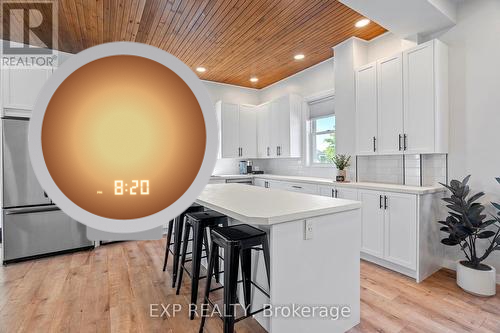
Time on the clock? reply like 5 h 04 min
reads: 8 h 20 min
